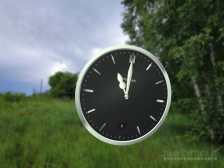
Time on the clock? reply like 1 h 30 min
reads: 11 h 00 min
